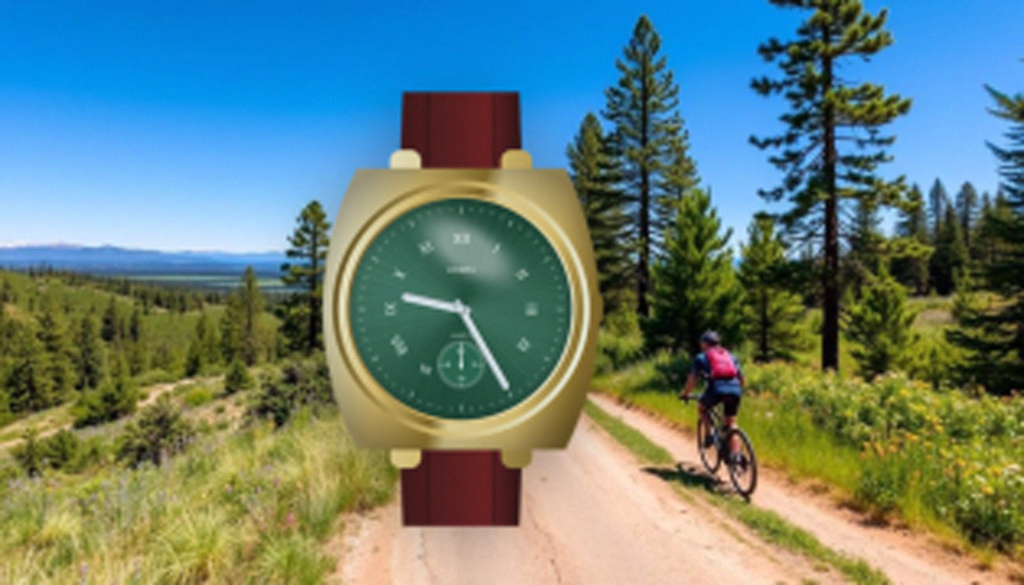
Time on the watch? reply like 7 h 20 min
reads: 9 h 25 min
